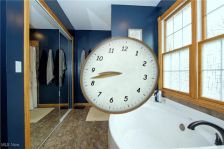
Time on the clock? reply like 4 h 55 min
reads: 8 h 42 min
